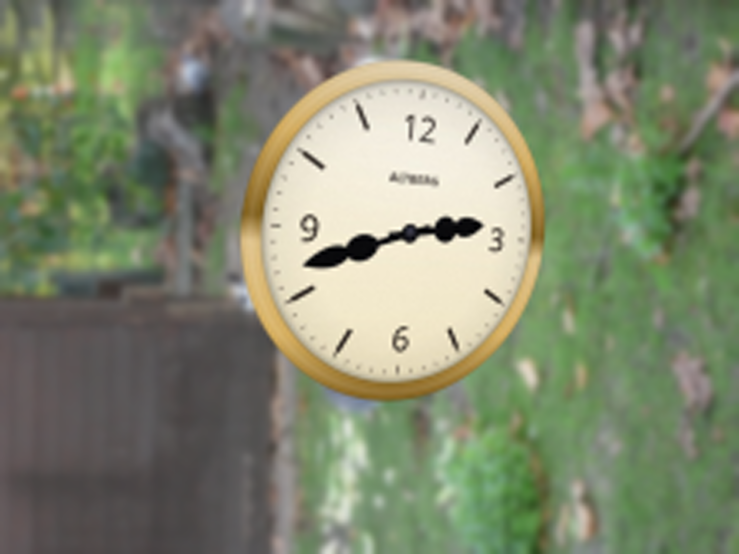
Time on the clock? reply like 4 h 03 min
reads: 2 h 42 min
